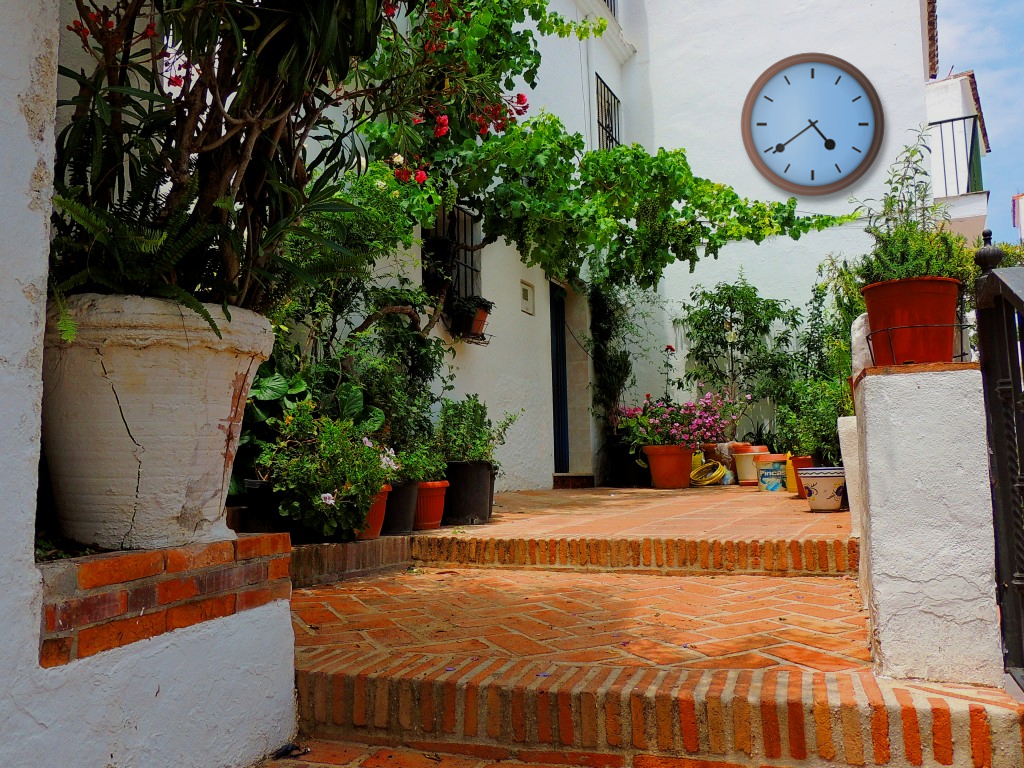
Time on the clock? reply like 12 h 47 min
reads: 4 h 39 min
